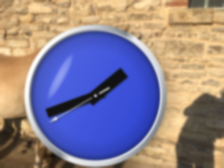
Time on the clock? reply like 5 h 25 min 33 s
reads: 1 h 41 min 40 s
